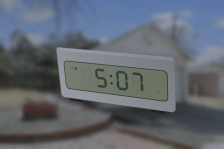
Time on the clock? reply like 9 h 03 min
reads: 5 h 07 min
